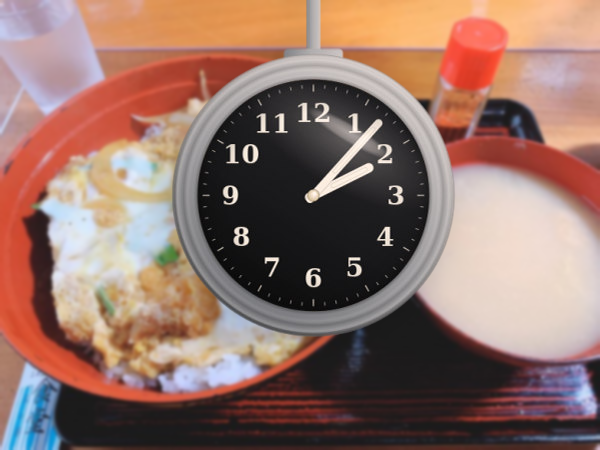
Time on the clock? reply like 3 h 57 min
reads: 2 h 07 min
